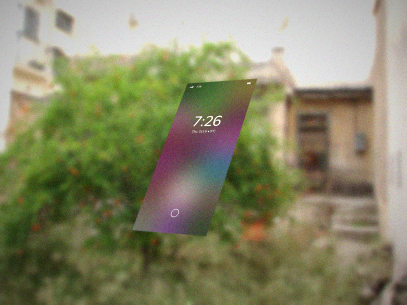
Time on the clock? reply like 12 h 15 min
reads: 7 h 26 min
